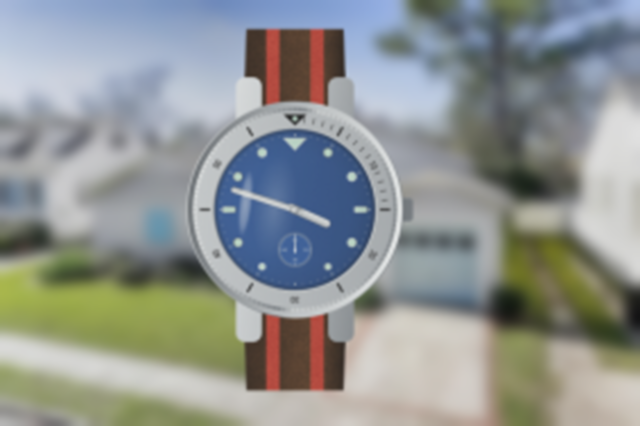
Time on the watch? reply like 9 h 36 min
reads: 3 h 48 min
